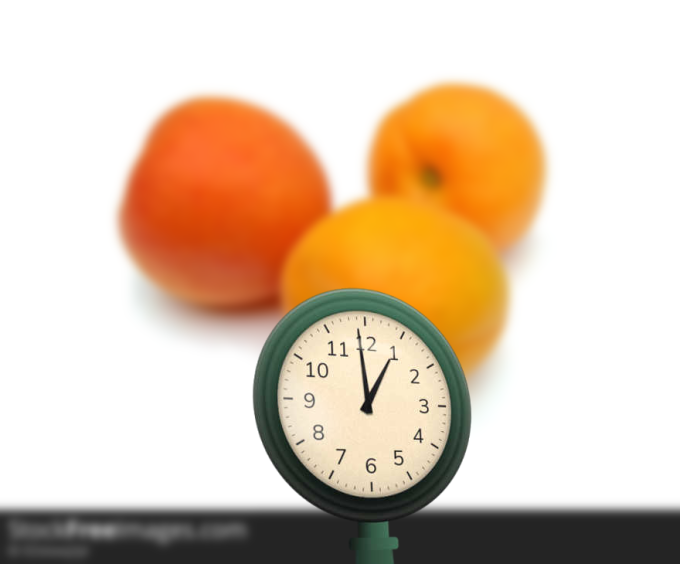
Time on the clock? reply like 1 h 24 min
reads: 12 h 59 min
